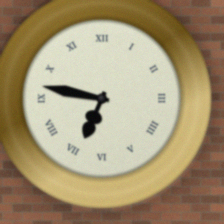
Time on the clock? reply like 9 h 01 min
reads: 6 h 47 min
